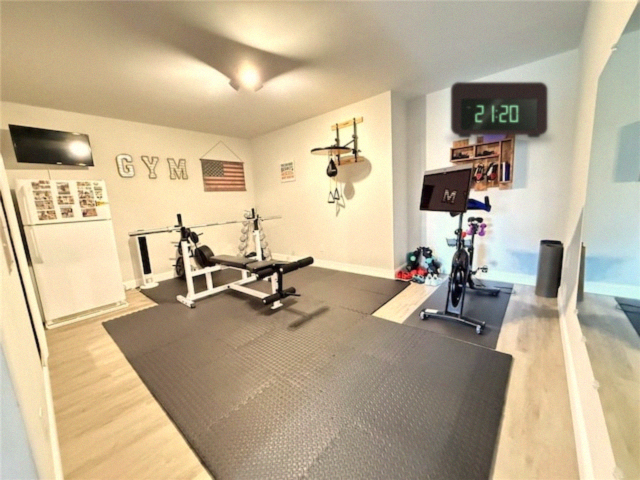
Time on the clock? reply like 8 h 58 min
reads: 21 h 20 min
